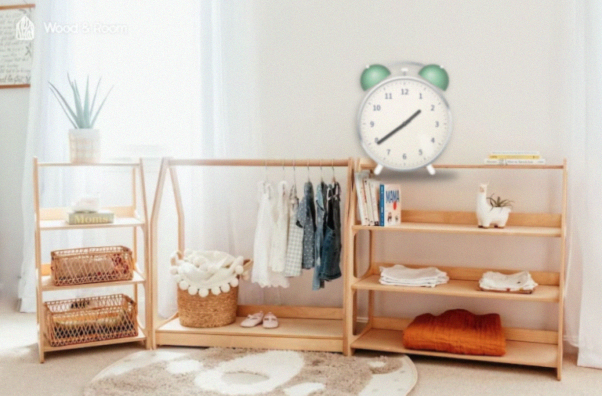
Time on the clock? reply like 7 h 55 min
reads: 1 h 39 min
